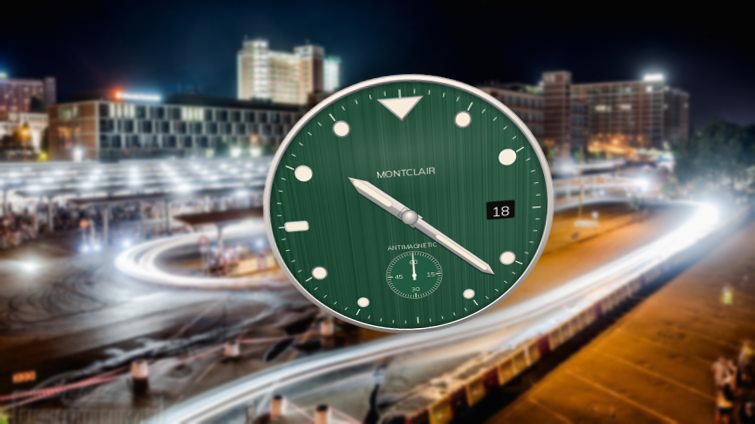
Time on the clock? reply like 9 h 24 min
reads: 10 h 22 min
